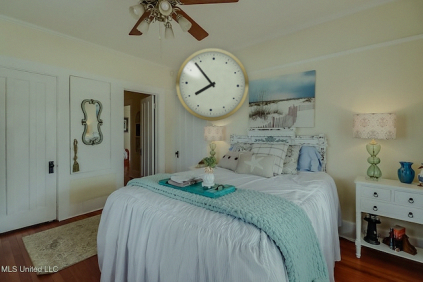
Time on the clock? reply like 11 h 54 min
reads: 7 h 53 min
